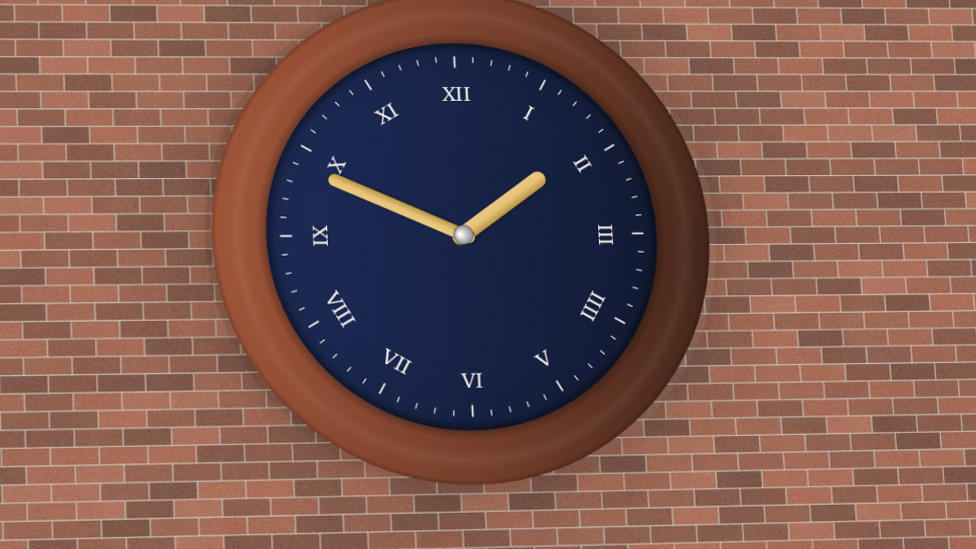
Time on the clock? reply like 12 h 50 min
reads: 1 h 49 min
